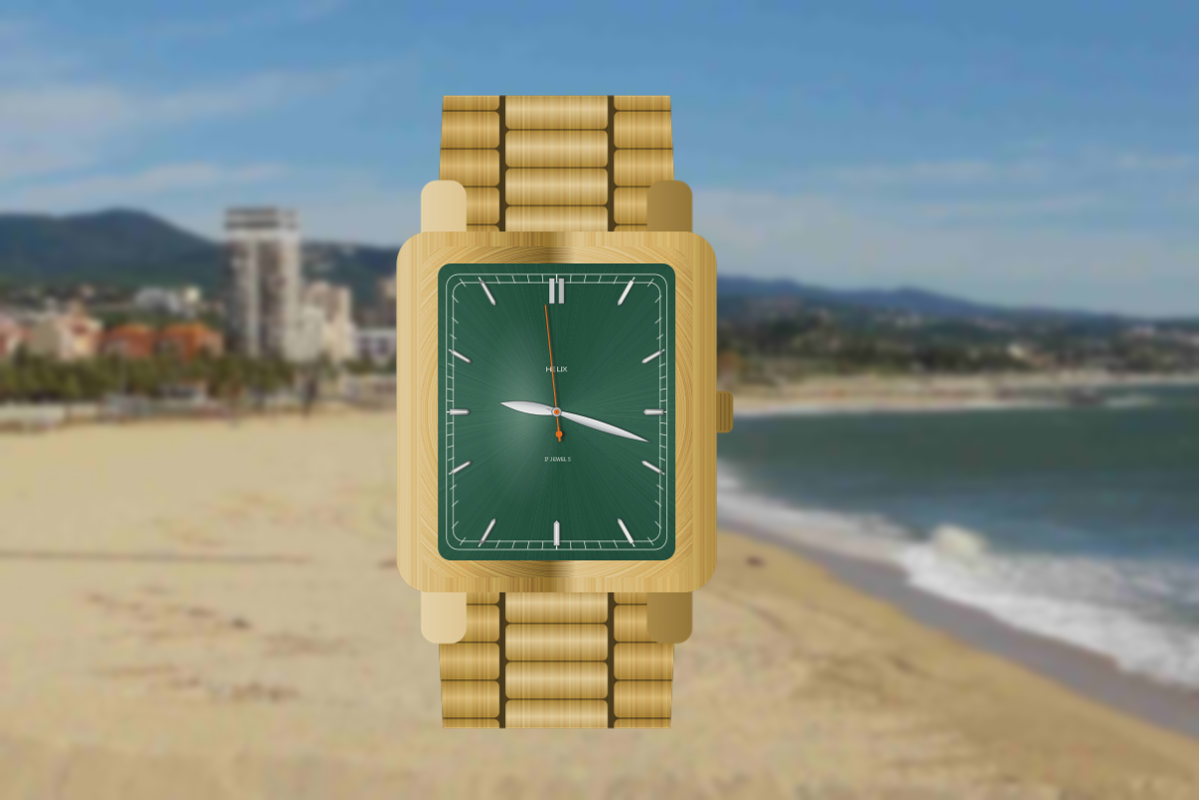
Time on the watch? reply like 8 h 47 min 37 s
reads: 9 h 17 min 59 s
